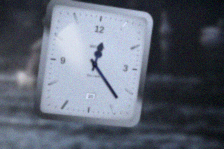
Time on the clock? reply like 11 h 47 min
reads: 12 h 23 min
